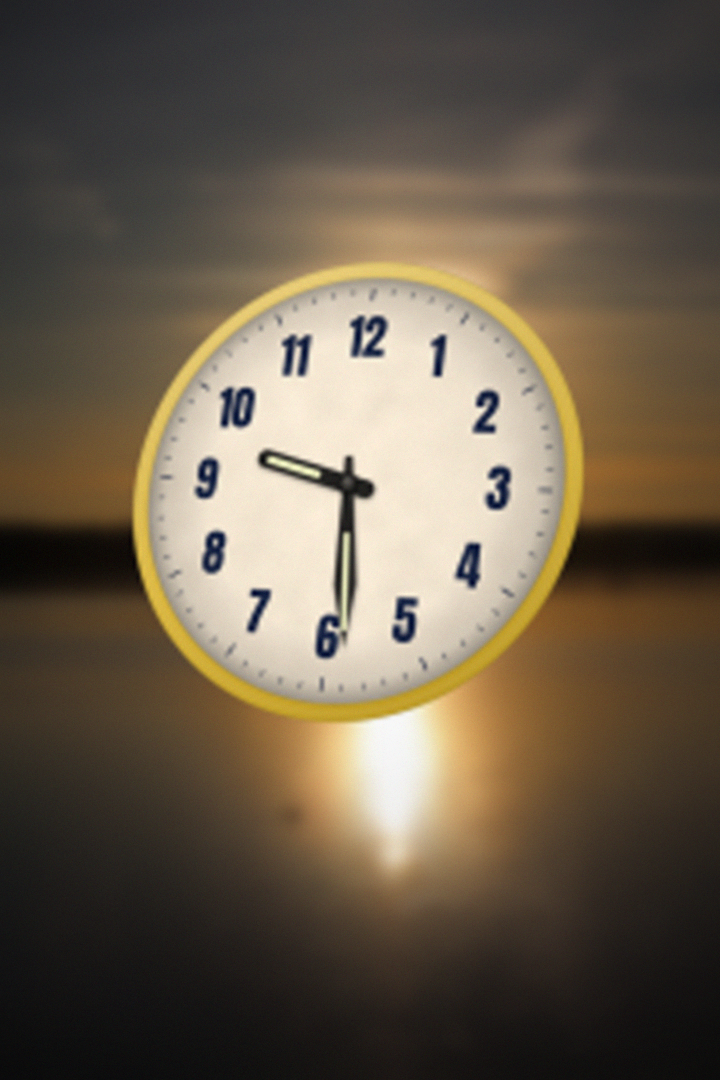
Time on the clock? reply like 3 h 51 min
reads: 9 h 29 min
